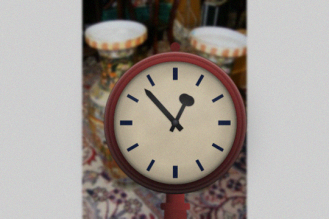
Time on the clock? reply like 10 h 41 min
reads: 12 h 53 min
